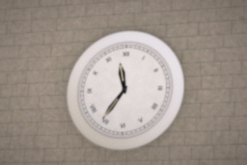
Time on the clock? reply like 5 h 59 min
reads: 11 h 36 min
